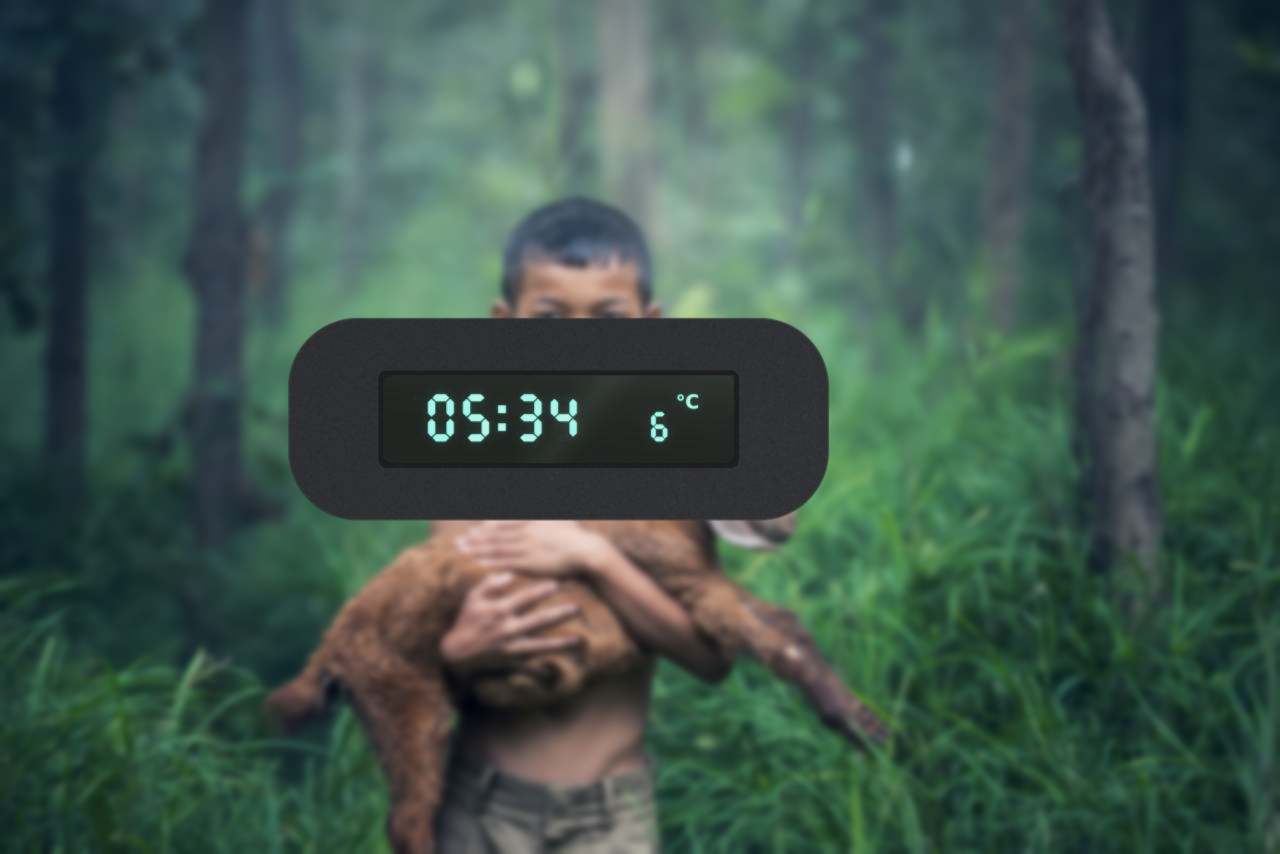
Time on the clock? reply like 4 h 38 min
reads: 5 h 34 min
